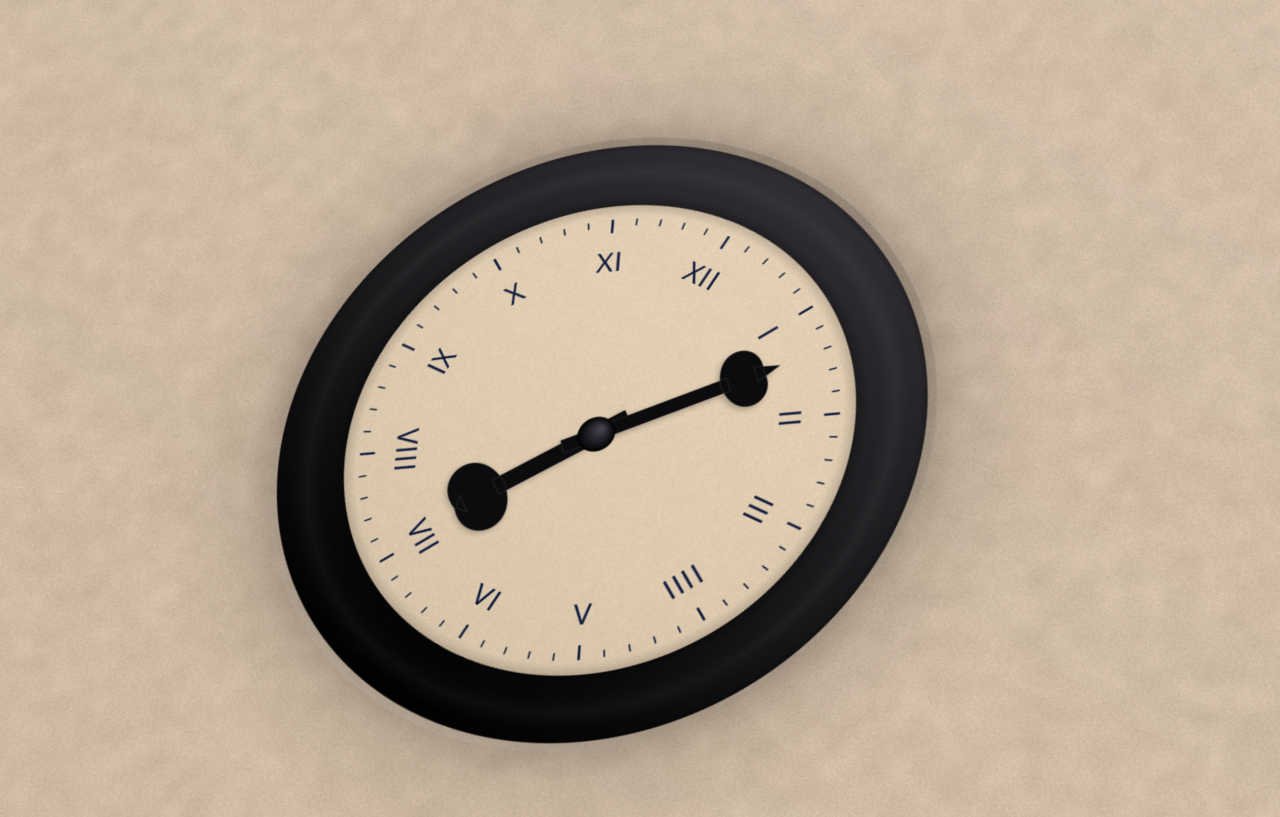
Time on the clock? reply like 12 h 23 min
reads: 7 h 07 min
